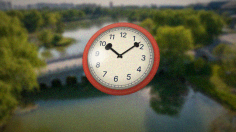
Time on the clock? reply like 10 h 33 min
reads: 10 h 08 min
